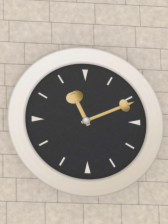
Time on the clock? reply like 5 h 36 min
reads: 11 h 11 min
